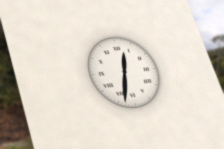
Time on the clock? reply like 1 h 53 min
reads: 12 h 33 min
